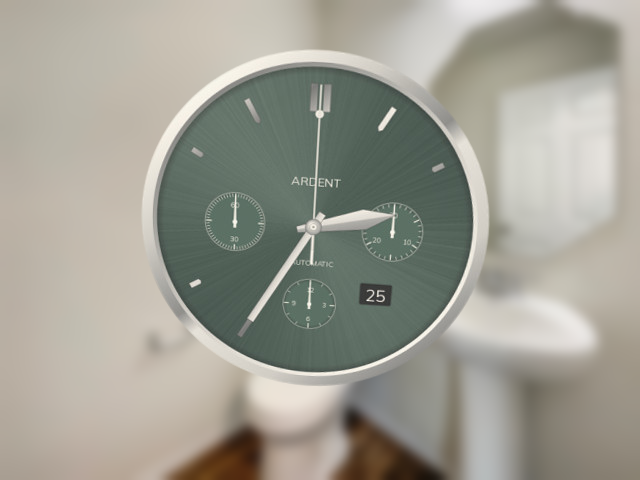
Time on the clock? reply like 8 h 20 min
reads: 2 h 35 min
